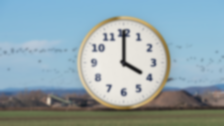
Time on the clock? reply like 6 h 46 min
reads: 4 h 00 min
